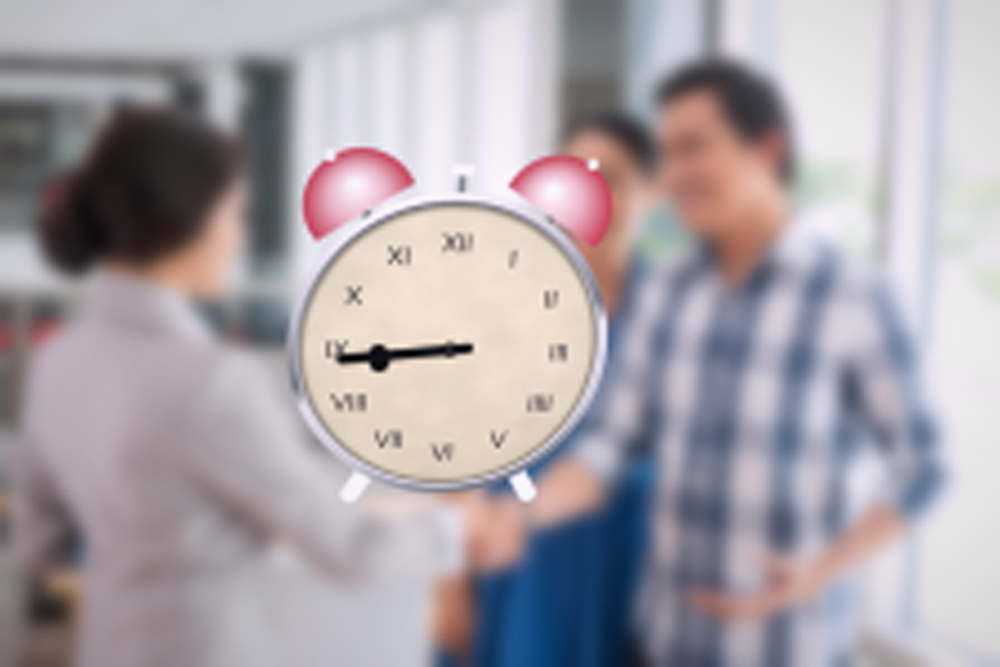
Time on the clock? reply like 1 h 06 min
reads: 8 h 44 min
